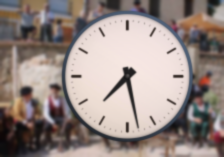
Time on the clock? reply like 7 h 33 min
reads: 7 h 28 min
